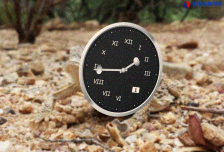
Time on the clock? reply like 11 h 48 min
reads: 1 h 44 min
